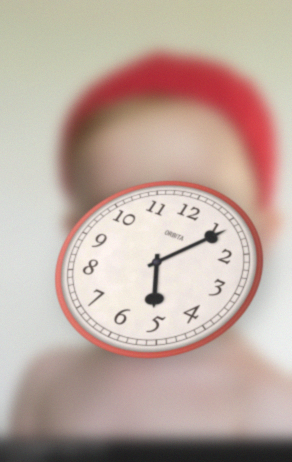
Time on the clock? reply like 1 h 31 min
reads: 5 h 06 min
